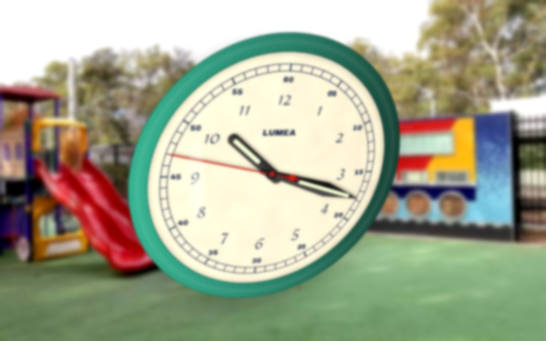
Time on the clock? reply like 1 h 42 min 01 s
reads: 10 h 17 min 47 s
